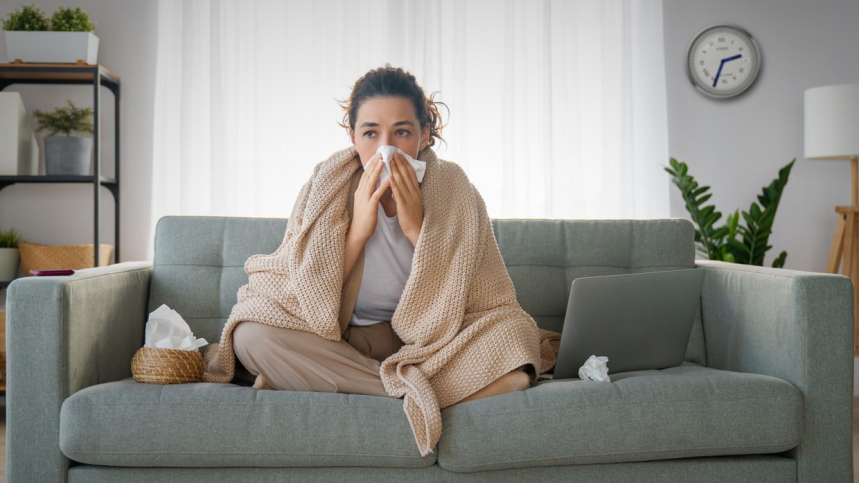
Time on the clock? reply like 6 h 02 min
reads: 2 h 34 min
